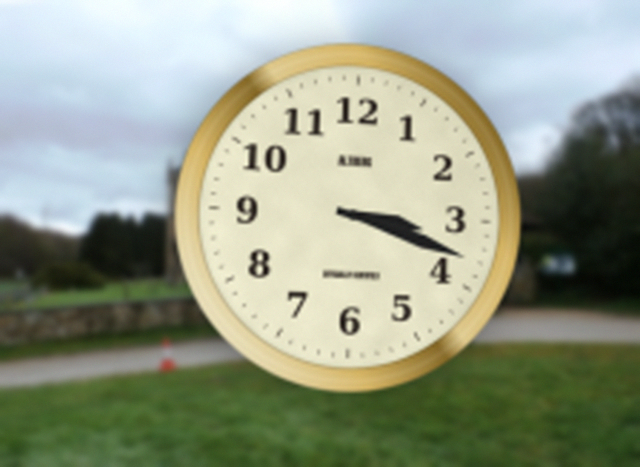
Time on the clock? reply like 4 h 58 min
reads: 3 h 18 min
